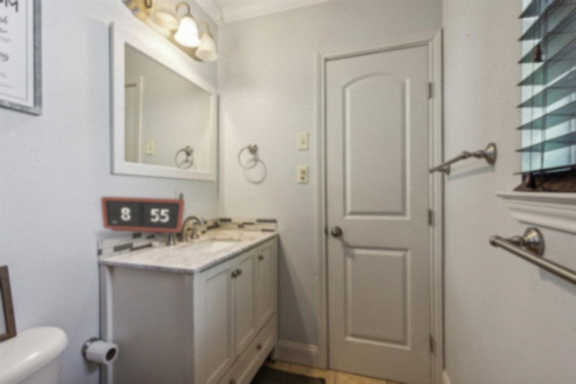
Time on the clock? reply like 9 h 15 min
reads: 8 h 55 min
